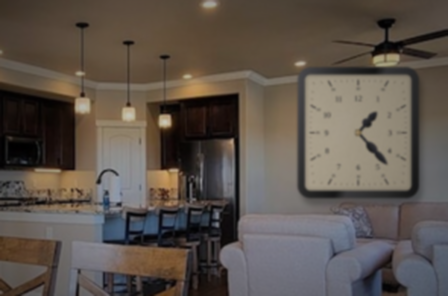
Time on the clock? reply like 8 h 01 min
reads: 1 h 23 min
